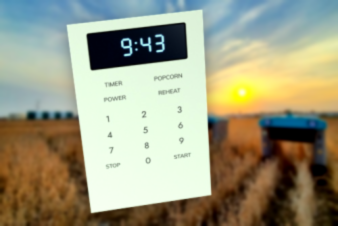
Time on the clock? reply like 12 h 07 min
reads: 9 h 43 min
